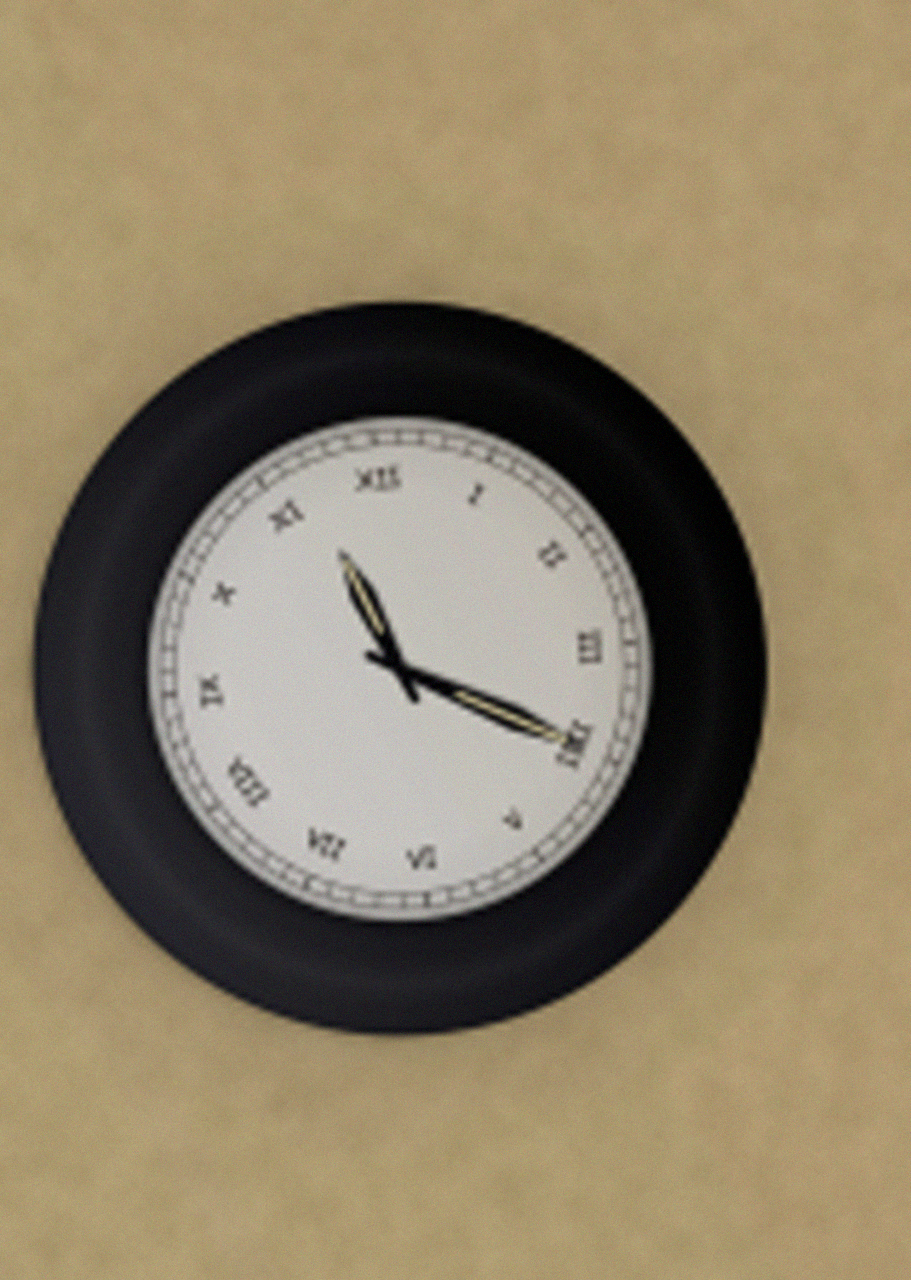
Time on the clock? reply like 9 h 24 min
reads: 11 h 20 min
